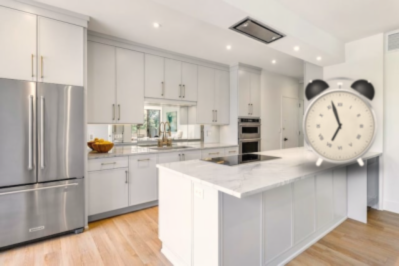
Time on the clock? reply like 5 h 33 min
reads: 6 h 57 min
